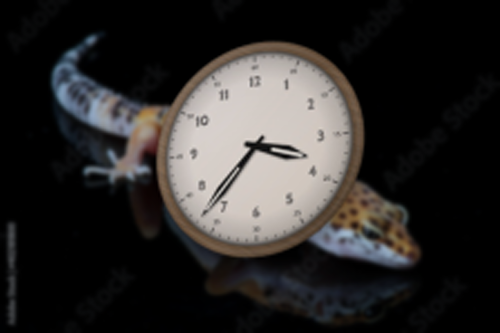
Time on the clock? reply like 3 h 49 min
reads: 3 h 37 min
